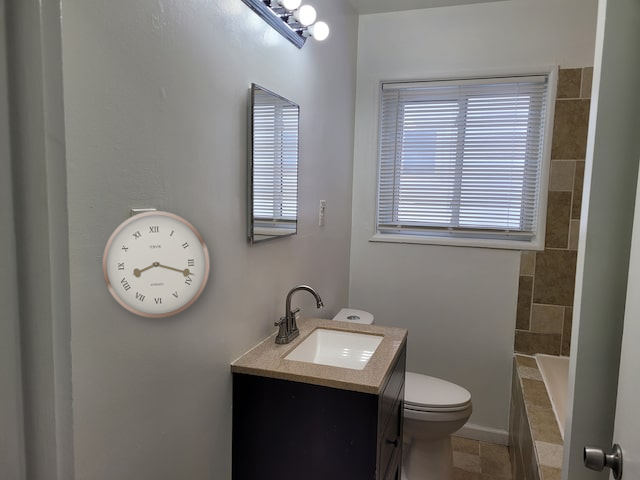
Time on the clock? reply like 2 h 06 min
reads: 8 h 18 min
